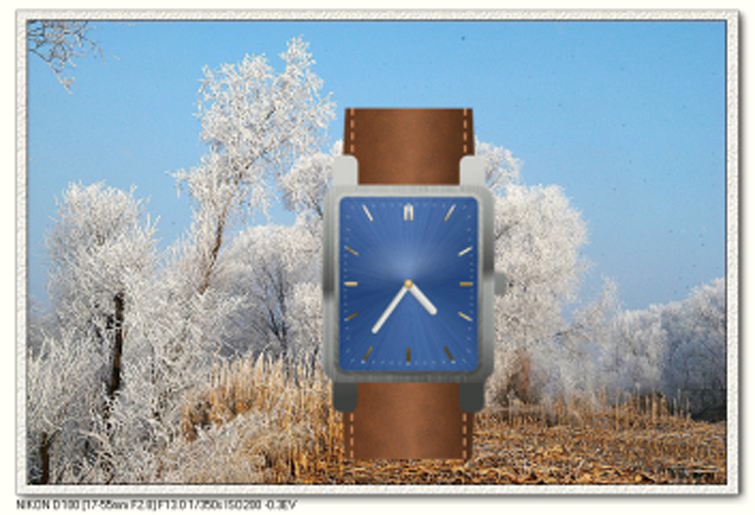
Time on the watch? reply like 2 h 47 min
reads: 4 h 36 min
